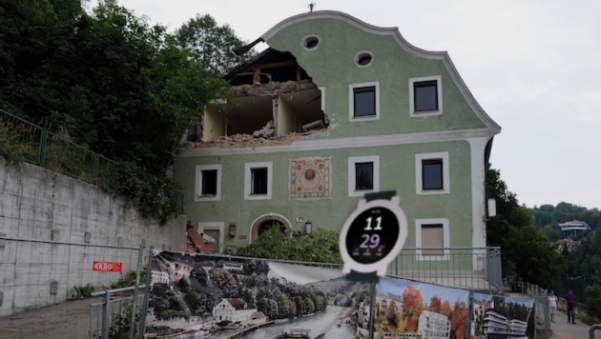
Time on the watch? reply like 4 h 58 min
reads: 11 h 29 min
